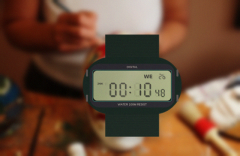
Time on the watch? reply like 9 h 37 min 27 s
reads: 0 h 10 min 48 s
